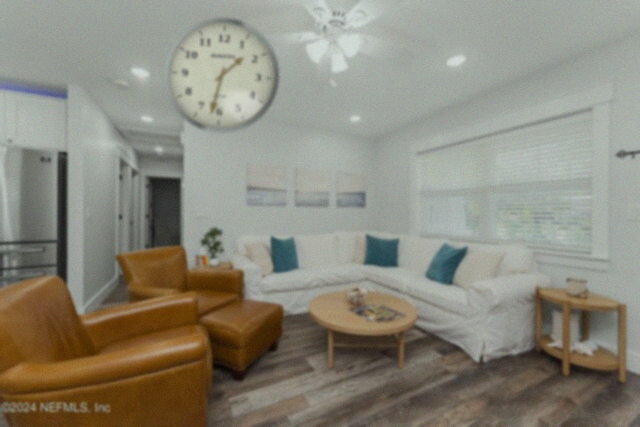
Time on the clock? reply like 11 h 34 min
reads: 1 h 32 min
